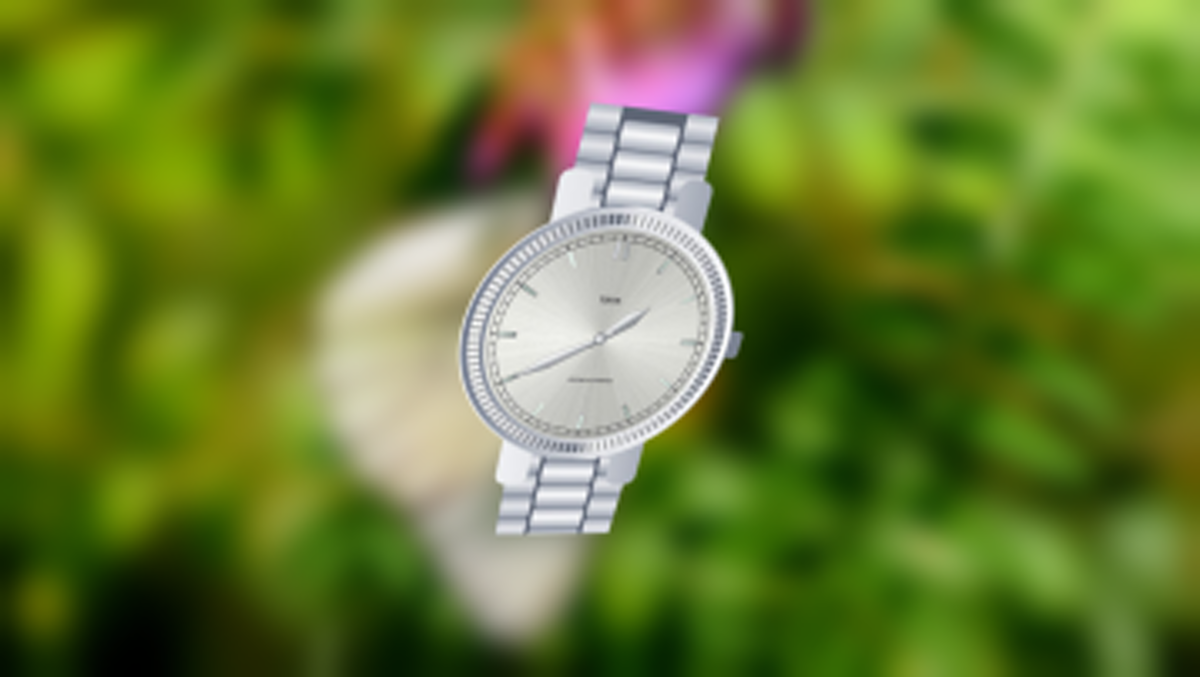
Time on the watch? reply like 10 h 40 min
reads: 1 h 40 min
